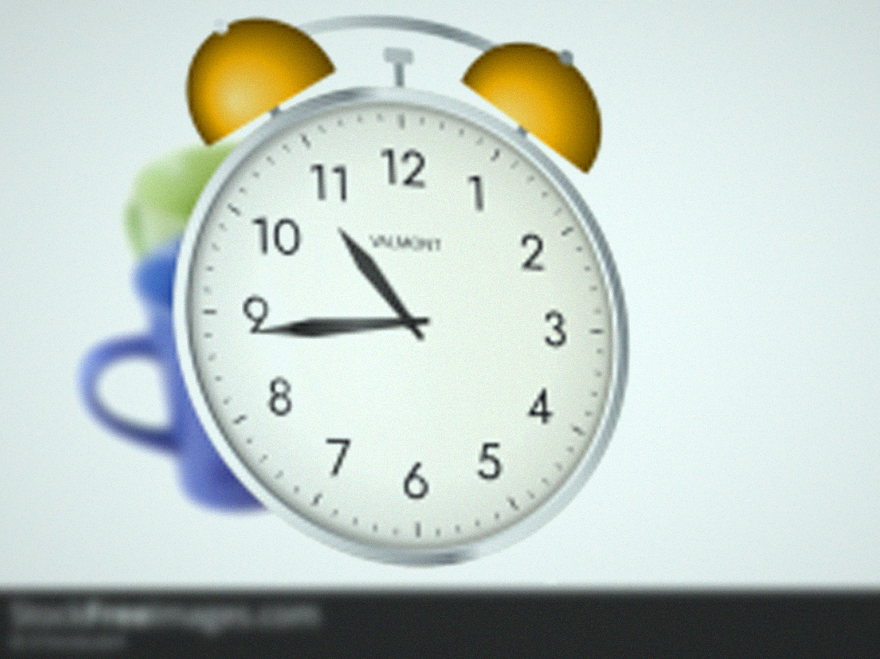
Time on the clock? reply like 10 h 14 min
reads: 10 h 44 min
